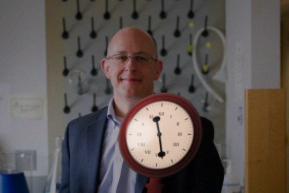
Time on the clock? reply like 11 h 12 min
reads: 11 h 28 min
